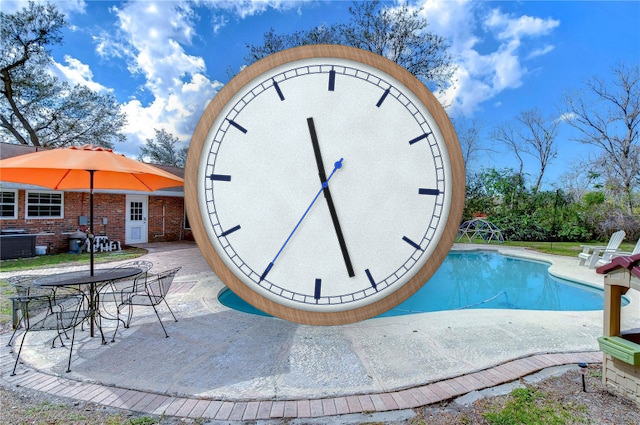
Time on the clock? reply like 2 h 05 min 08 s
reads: 11 h 26 min 35 s
